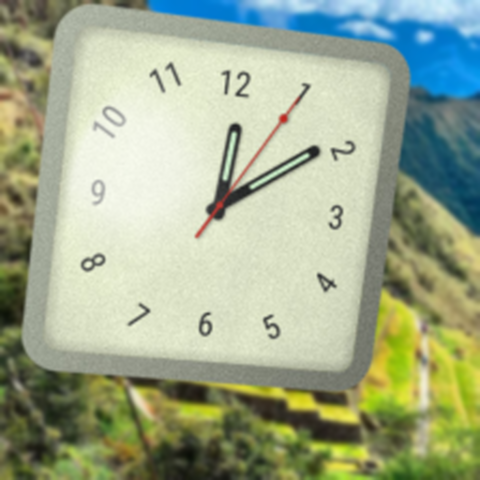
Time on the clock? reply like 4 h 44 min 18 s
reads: 12 h 09 min 05 s
